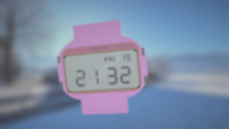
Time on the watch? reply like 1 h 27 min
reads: 21 h 32 min
